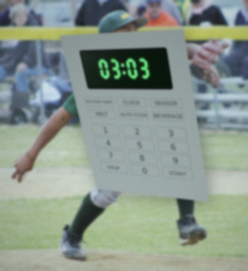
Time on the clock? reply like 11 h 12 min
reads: 3 h 03 min
